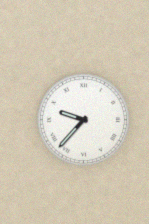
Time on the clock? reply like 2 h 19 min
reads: 9 h 37 min
